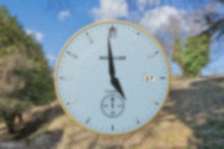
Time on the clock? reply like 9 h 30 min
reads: 4 h 59 min
